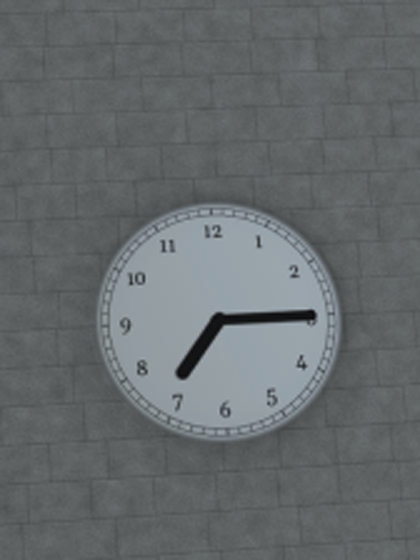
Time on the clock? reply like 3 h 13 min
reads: 7 h 15 min
